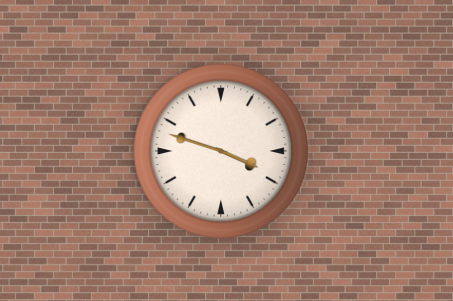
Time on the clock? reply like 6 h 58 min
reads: 3 h 48 min
